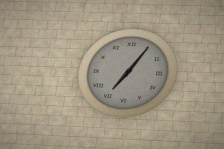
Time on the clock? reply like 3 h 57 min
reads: 7 h 05 min
